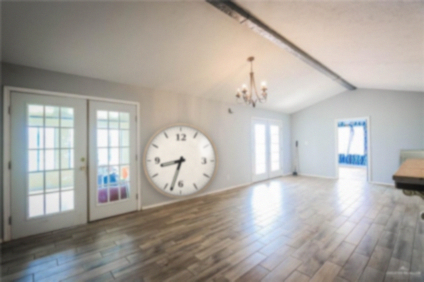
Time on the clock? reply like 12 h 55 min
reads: 8 h 33 min
